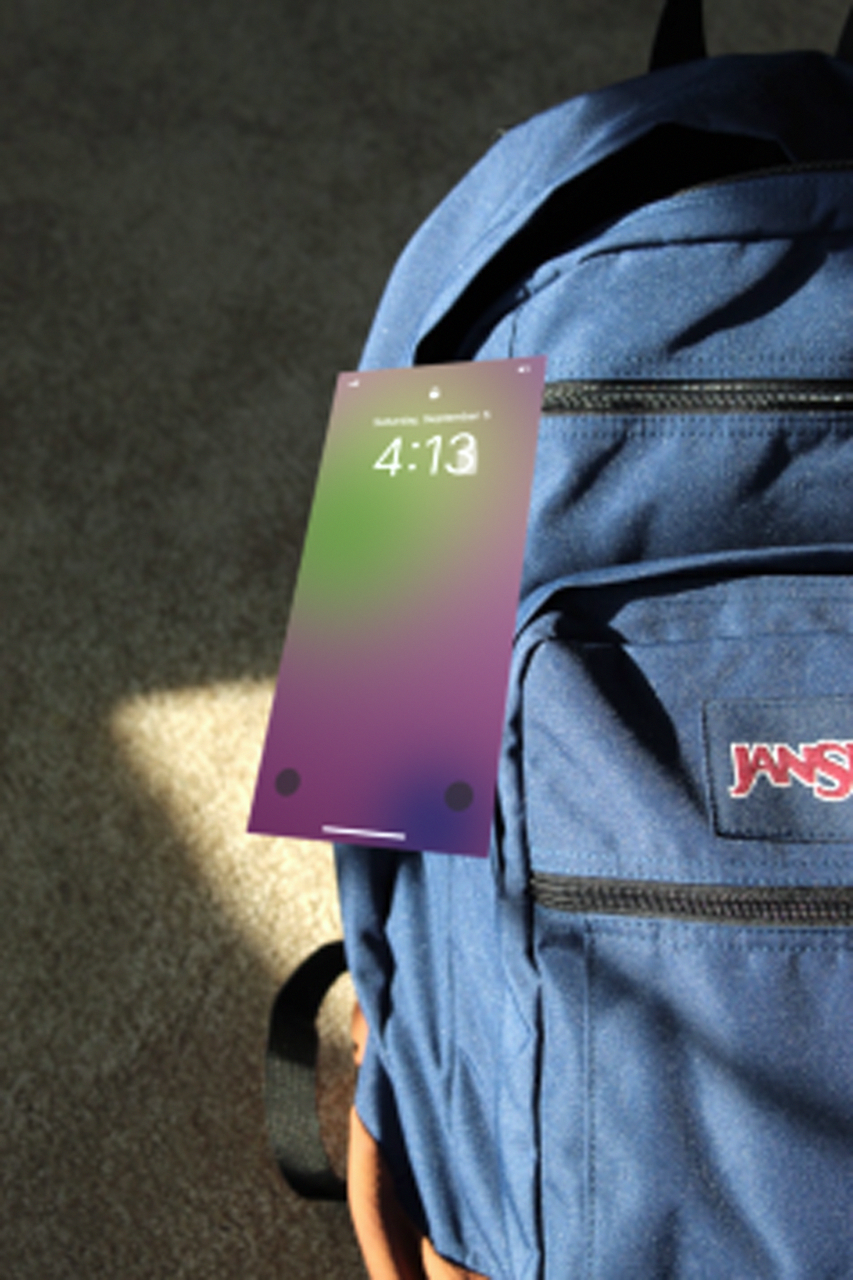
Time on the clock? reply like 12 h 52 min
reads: 4 h 13 min
